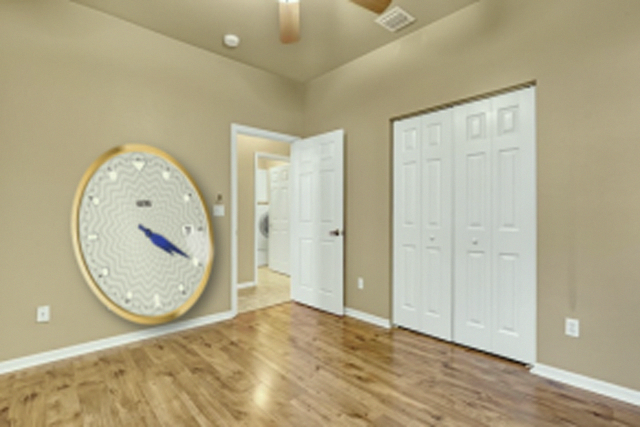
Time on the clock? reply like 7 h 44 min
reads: 4 h 20 min
